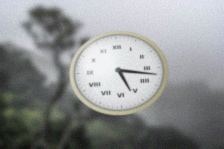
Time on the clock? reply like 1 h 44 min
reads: 5 h 17 min
